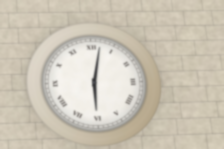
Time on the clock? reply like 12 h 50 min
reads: 6 h 02 min
